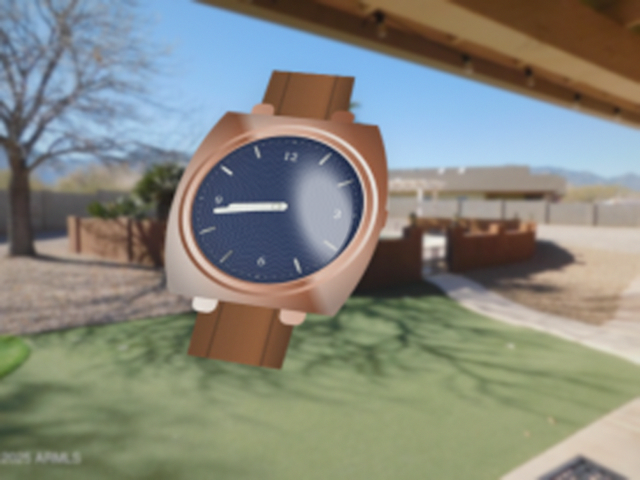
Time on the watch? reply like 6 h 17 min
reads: 8 h 43 min
